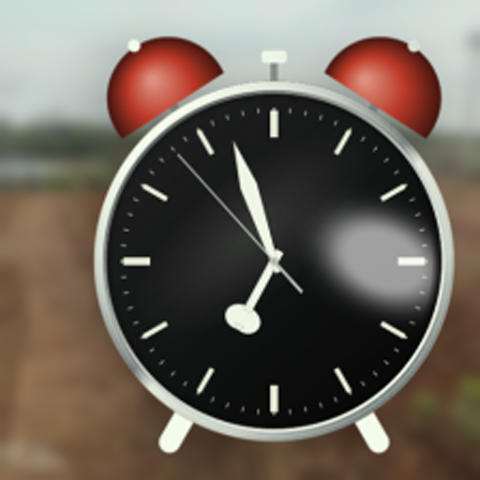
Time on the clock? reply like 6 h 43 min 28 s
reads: 6 h 56 min 53 s
